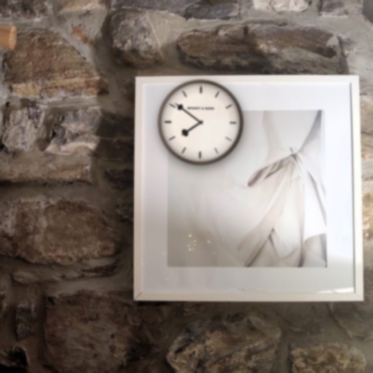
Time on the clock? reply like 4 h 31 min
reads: 7 h 51 min
